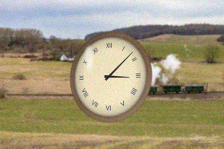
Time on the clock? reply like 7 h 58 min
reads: 3 h 08 min
